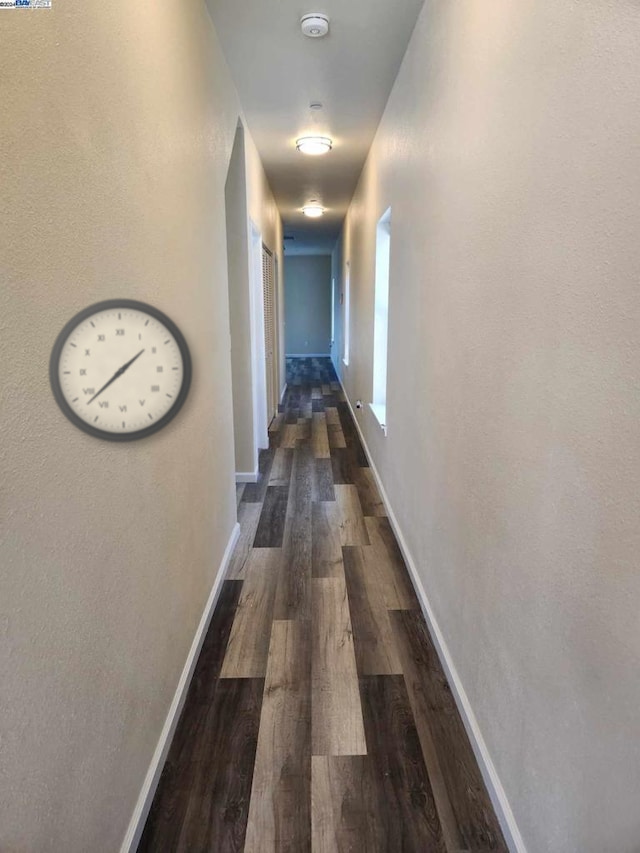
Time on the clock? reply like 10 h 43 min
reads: 1 h 38 min
